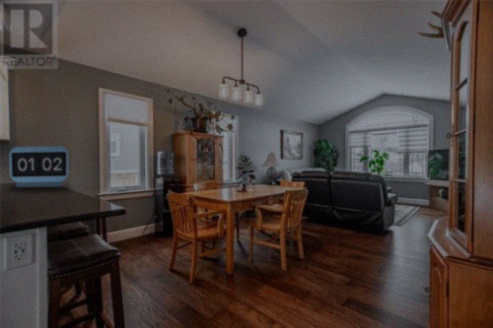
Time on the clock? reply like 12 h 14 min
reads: 1 h 02 min
